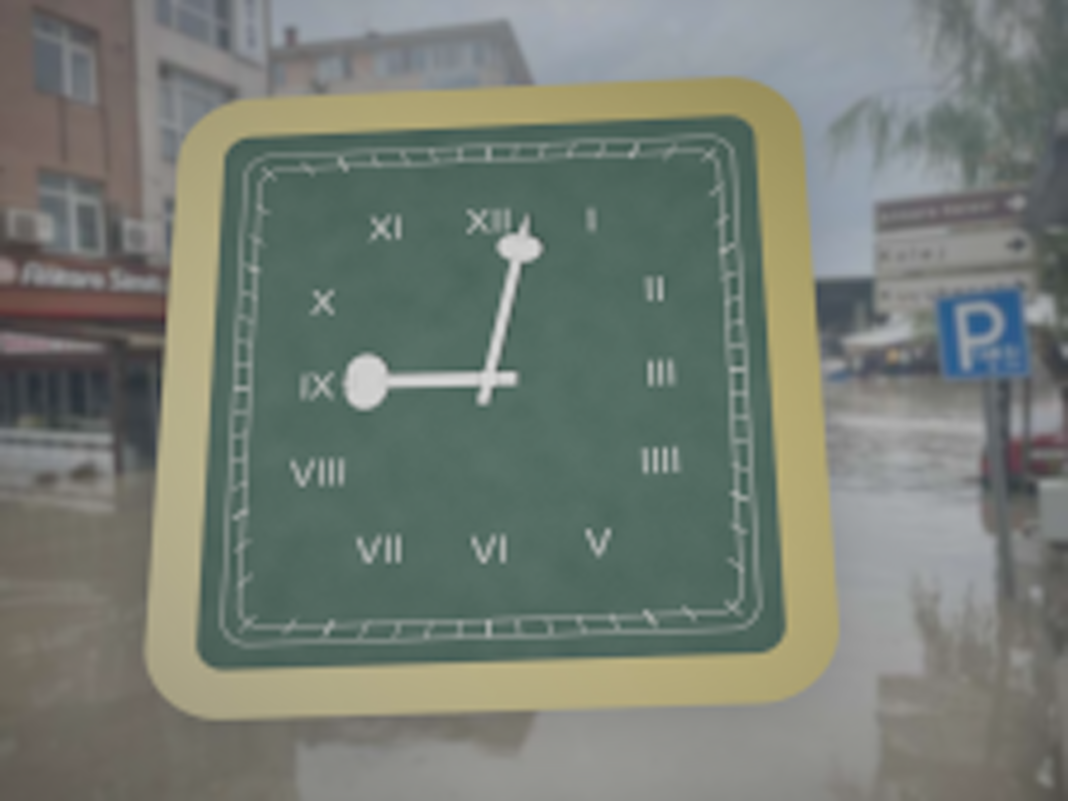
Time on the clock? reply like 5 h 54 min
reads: 9 h 02 min
